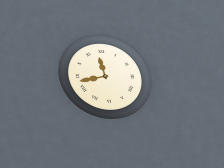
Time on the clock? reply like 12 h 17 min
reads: 11 h 43 min
